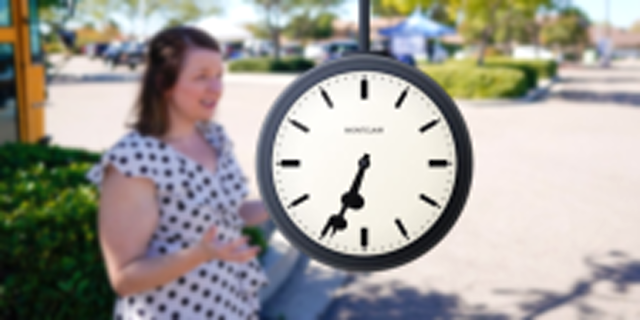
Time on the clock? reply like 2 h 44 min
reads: 6 h 34 min
